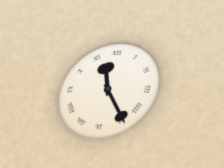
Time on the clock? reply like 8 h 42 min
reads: 11 h 24 min
